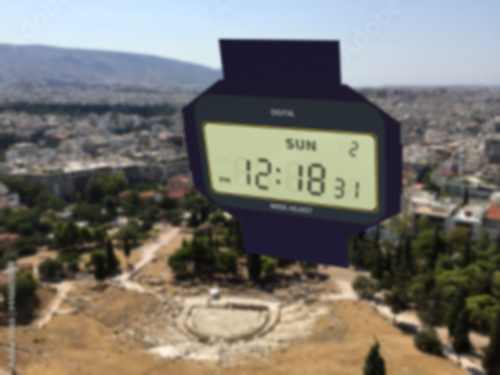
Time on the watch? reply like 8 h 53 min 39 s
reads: 12 h 18 min 31 s
